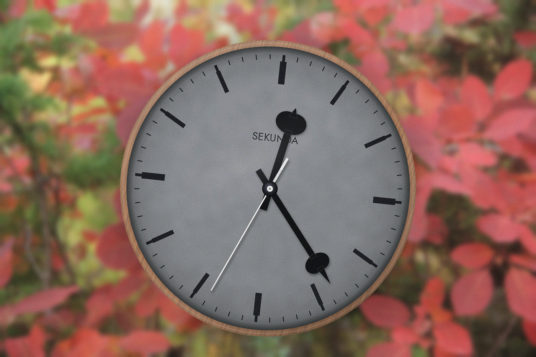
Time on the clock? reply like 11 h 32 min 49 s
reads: 12 h 23 min 34 s
